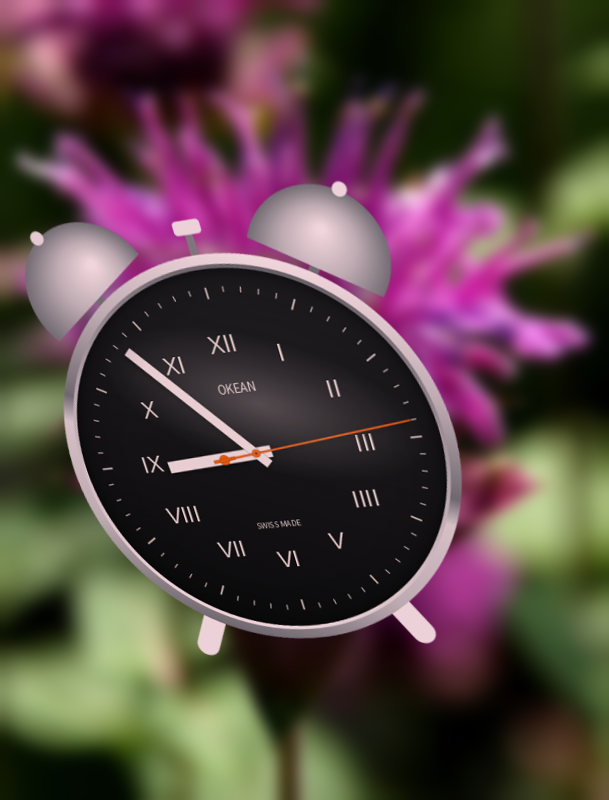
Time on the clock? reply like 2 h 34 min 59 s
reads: 8 h 53 min 14 s
